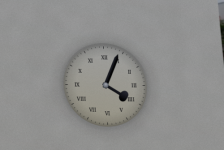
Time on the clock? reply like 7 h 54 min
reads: 4 h 04 min
